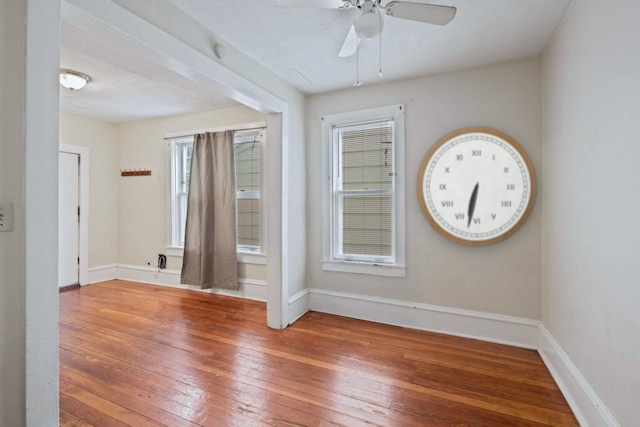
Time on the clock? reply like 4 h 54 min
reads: 6 h 32 min
